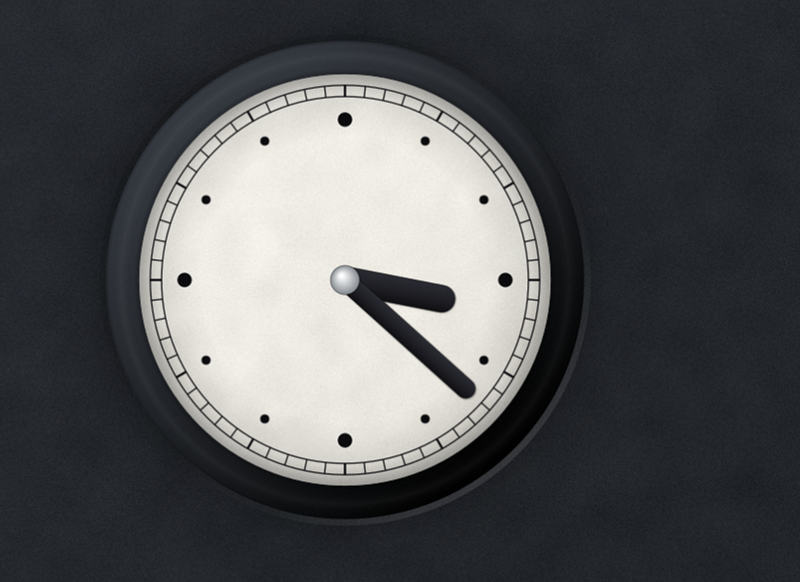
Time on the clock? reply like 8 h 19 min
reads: 3 h 22 min
